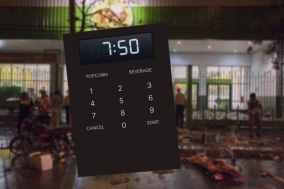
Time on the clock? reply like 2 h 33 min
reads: 7 h 50 min
